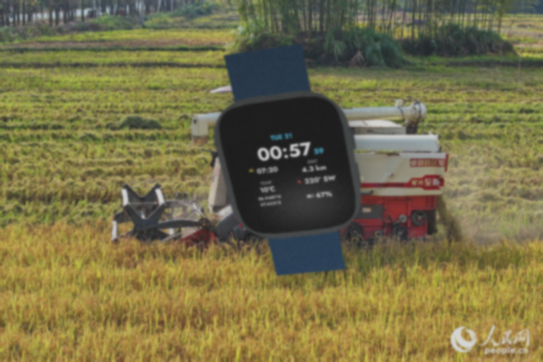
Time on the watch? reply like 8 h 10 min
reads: 0 h 57 min
